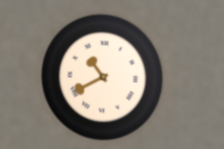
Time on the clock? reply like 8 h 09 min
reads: 10 h 40 min
